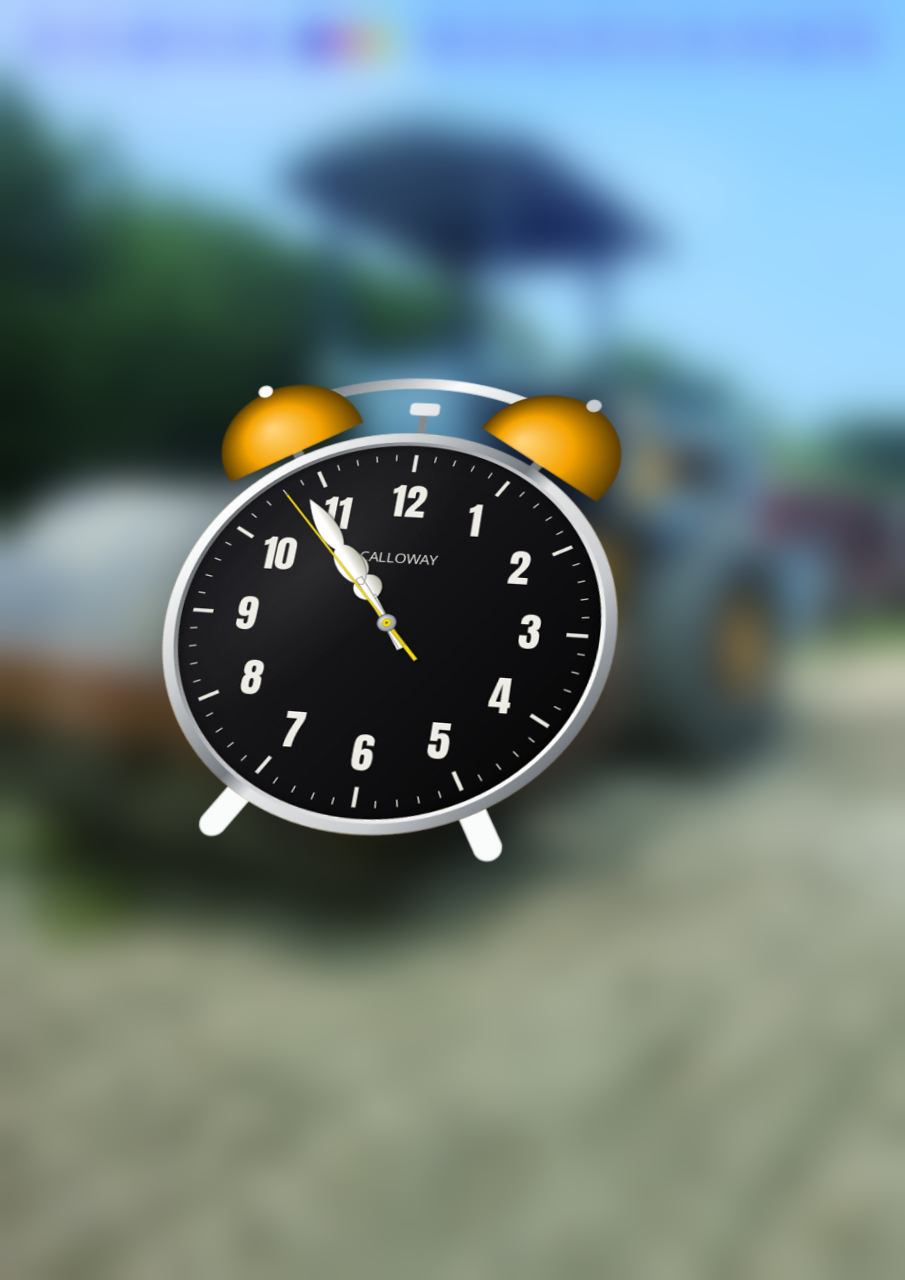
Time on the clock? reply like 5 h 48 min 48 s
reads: 10 h 53 min 53 s
